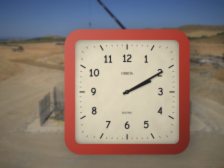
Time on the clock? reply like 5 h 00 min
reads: 2 h 10 min
